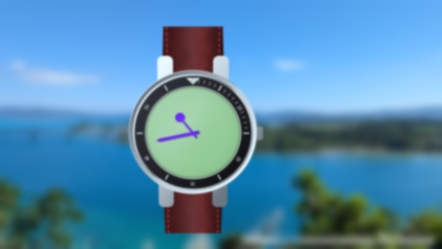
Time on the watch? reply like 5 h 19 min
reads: 10 h 43 min
